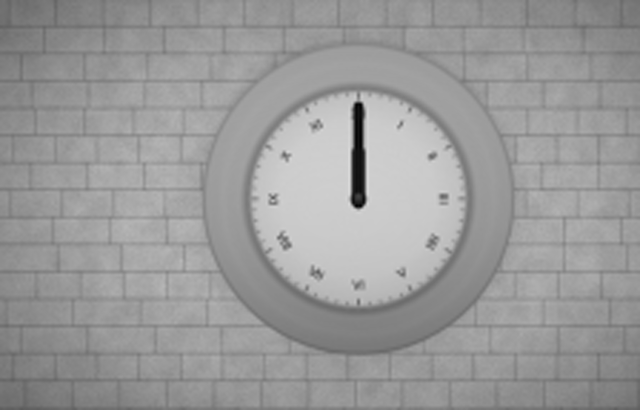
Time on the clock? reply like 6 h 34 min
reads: 12 h 00 min
